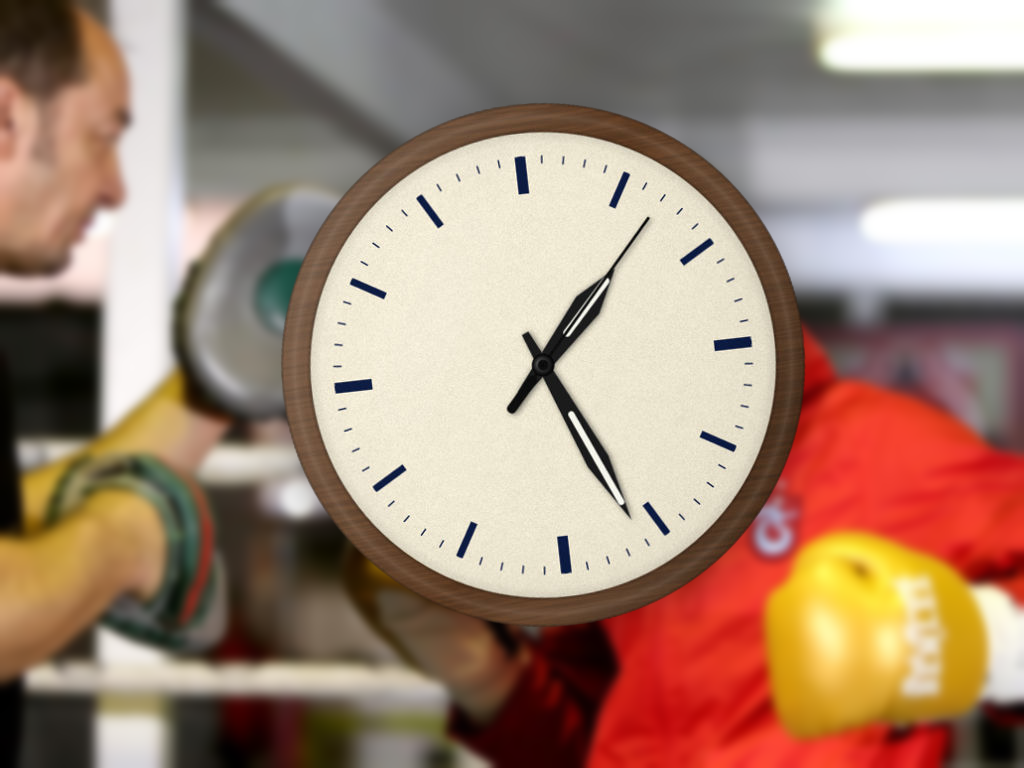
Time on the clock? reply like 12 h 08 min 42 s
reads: 1 h 26 min 07 s
